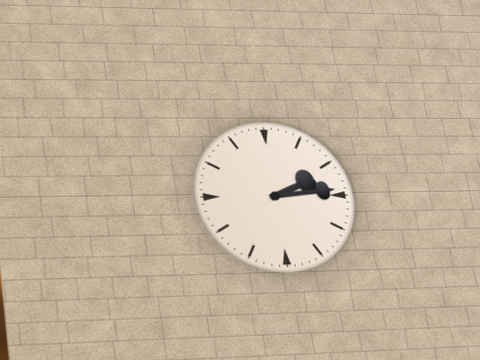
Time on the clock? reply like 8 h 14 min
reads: 2 h 14 min
